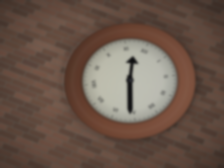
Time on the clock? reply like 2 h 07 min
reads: 11 h 26 min
